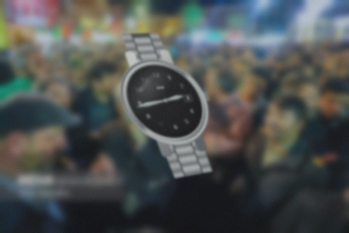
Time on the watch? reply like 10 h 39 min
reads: 2 h 44 min
